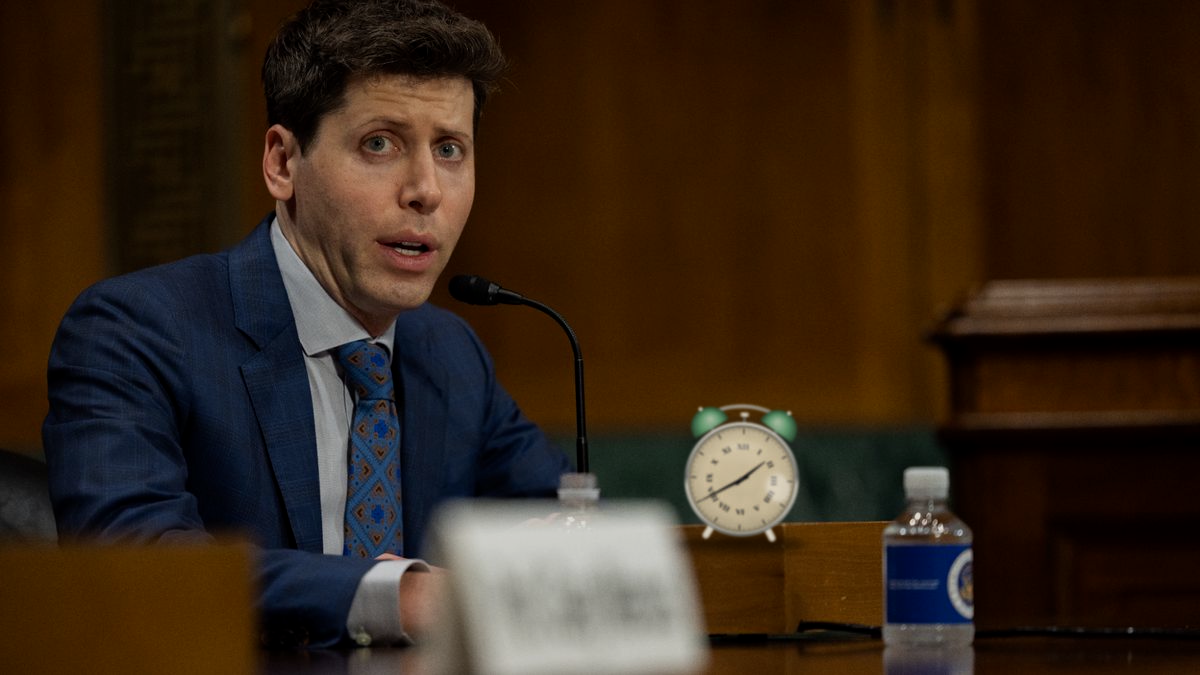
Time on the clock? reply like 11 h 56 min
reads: 1 h 40 min
